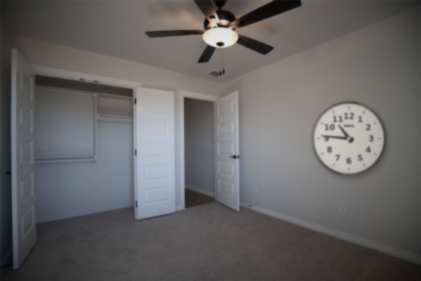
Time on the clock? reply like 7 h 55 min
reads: 10 h 46 min
